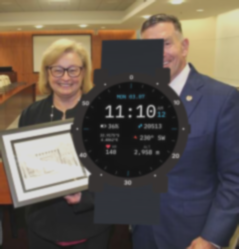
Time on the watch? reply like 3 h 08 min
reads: 11 h 10 min
